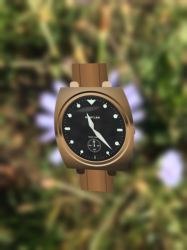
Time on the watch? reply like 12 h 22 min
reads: 11 h 23 min
